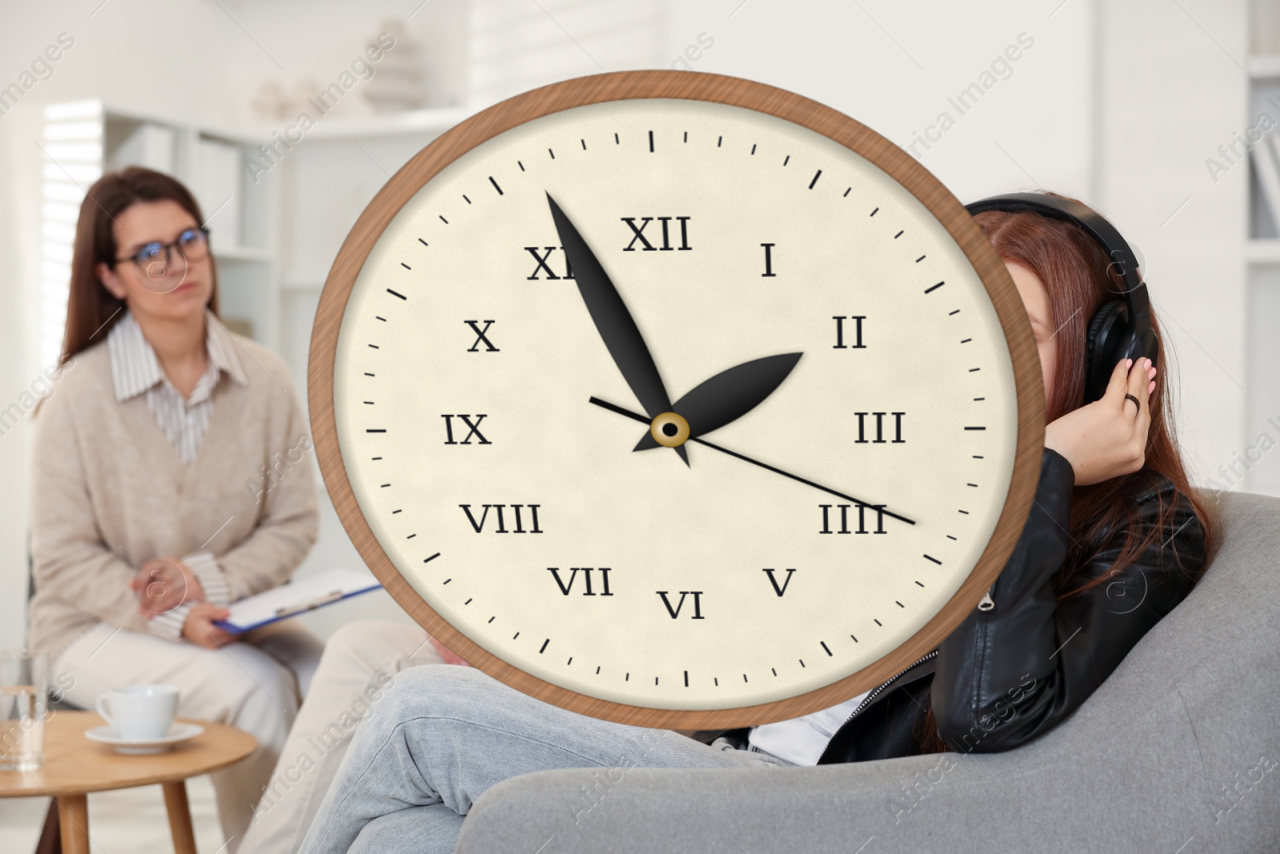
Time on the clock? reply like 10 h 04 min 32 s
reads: 1 h 56 min 19 s
